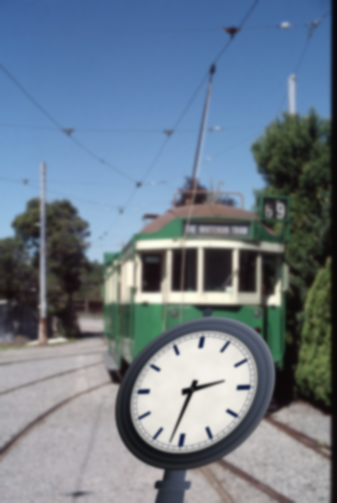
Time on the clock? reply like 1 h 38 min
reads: 2 h 32 min
